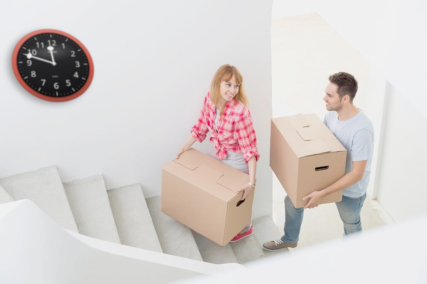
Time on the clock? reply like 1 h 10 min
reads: 11 h 48 min
